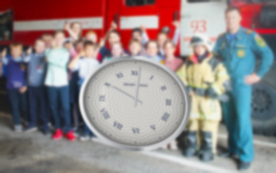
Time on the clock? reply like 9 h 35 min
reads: 10 h 01 min
